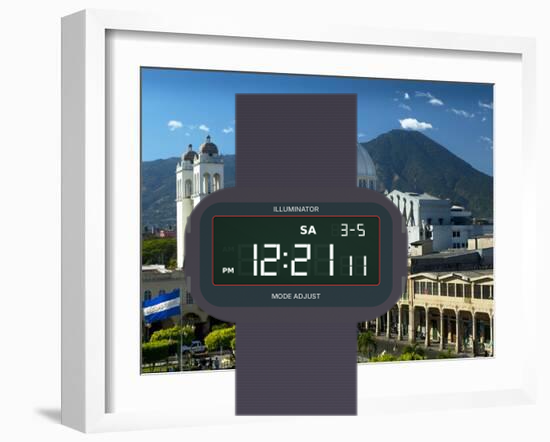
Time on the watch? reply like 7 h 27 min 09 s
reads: 12 h 21 min 11 s
